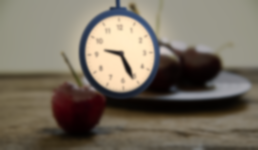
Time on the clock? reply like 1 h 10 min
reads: 9 h 26 min
